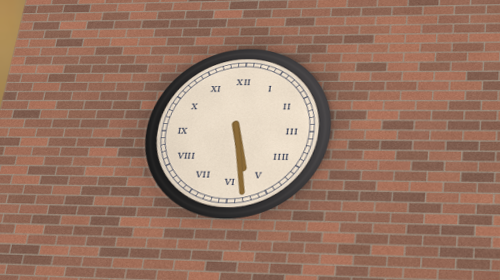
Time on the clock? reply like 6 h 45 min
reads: 5 h 28 min
